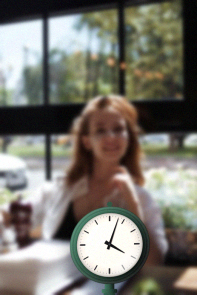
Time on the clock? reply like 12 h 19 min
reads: 4 h 03 min
